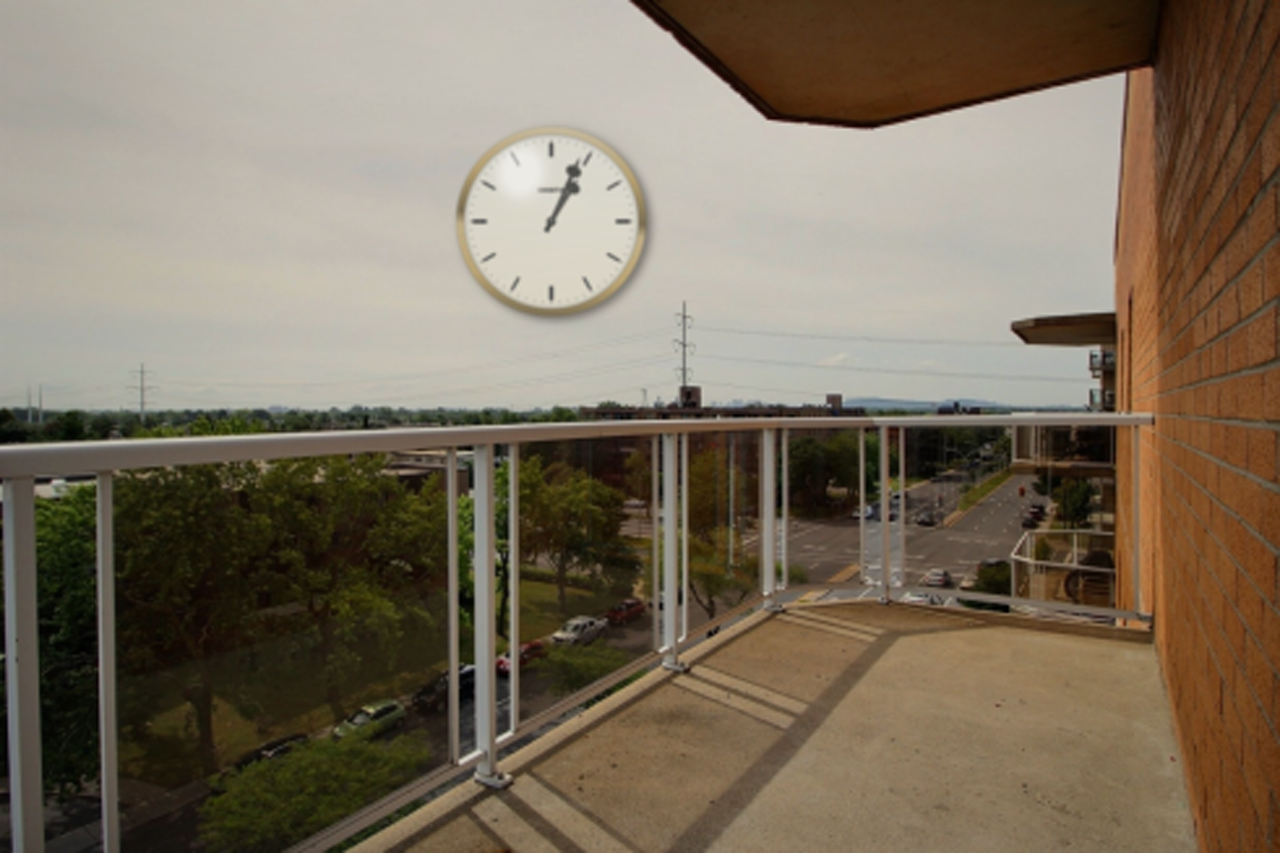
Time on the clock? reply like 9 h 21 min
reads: 1 h 04 min
